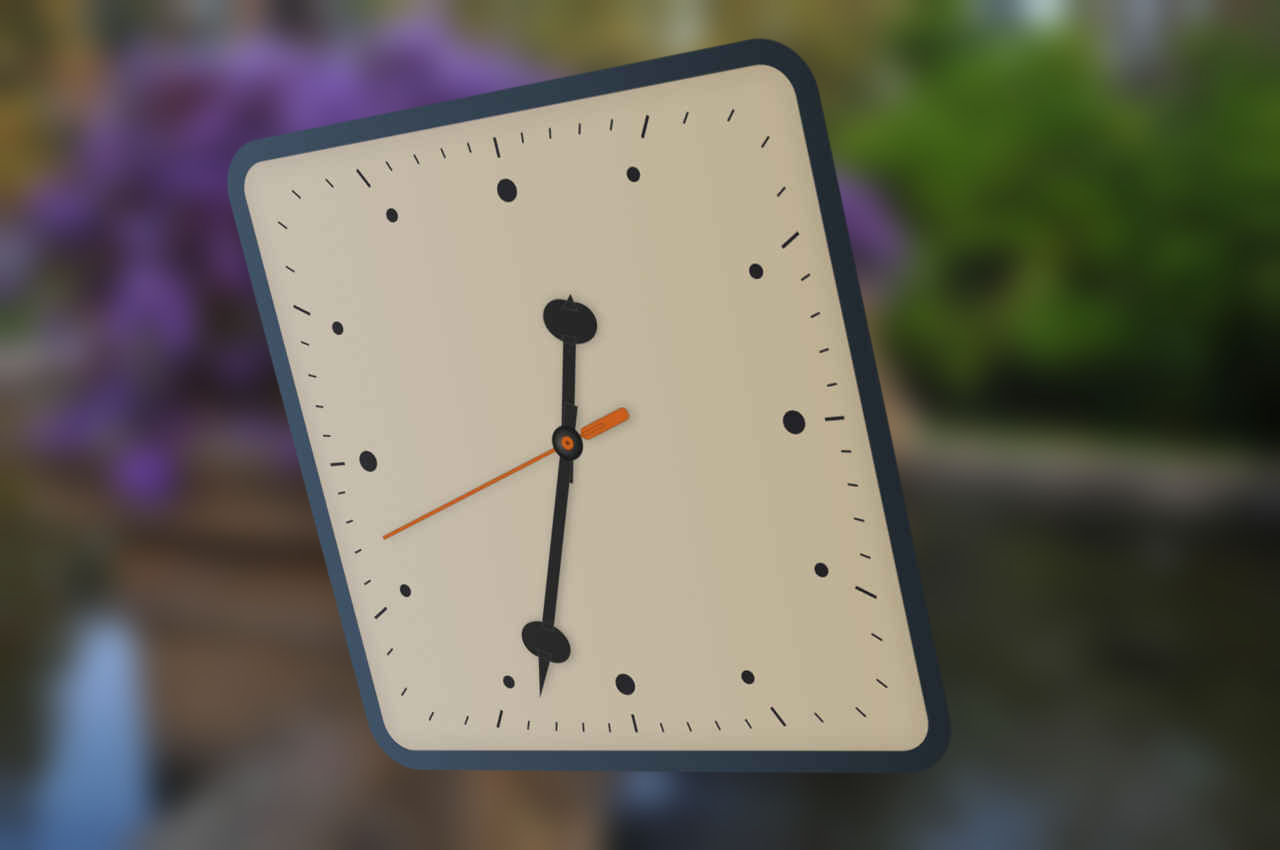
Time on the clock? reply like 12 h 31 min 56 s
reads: 12 h 33 min 42 s
